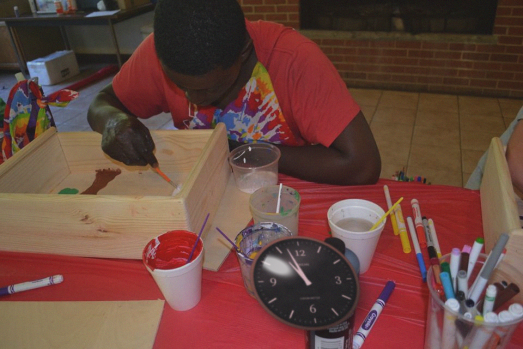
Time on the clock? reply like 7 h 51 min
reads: 10 h 57 min
